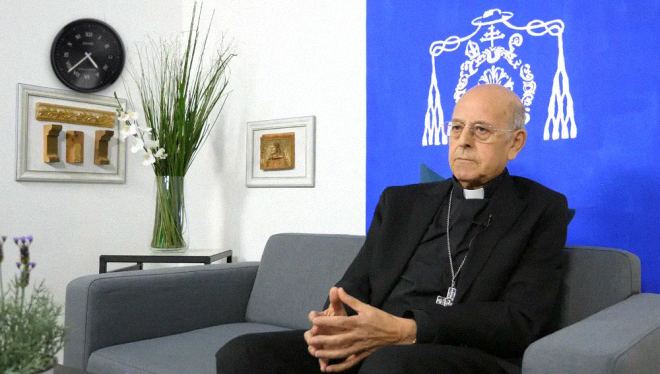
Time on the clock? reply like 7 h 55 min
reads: 4 h 38 min
